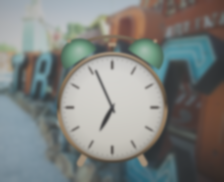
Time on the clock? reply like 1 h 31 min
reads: 6 h 56 min
